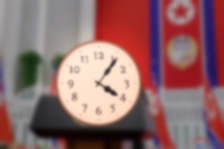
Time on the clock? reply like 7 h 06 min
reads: 4 h 06 min
